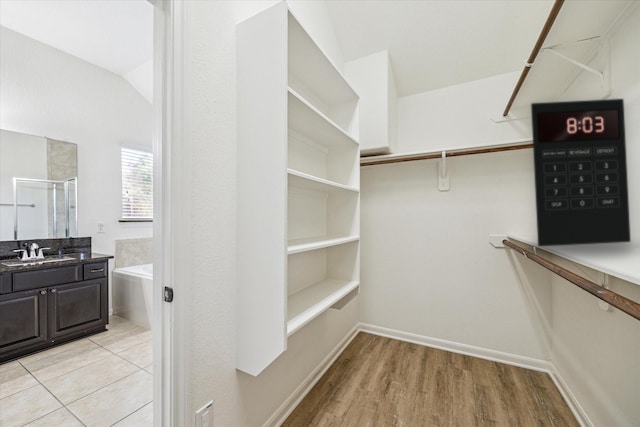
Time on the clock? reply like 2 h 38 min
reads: 8 h 03 min
